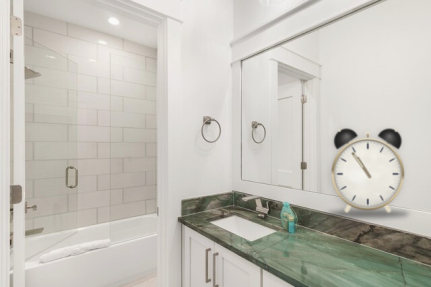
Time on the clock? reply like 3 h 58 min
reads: 10 h 54 min
